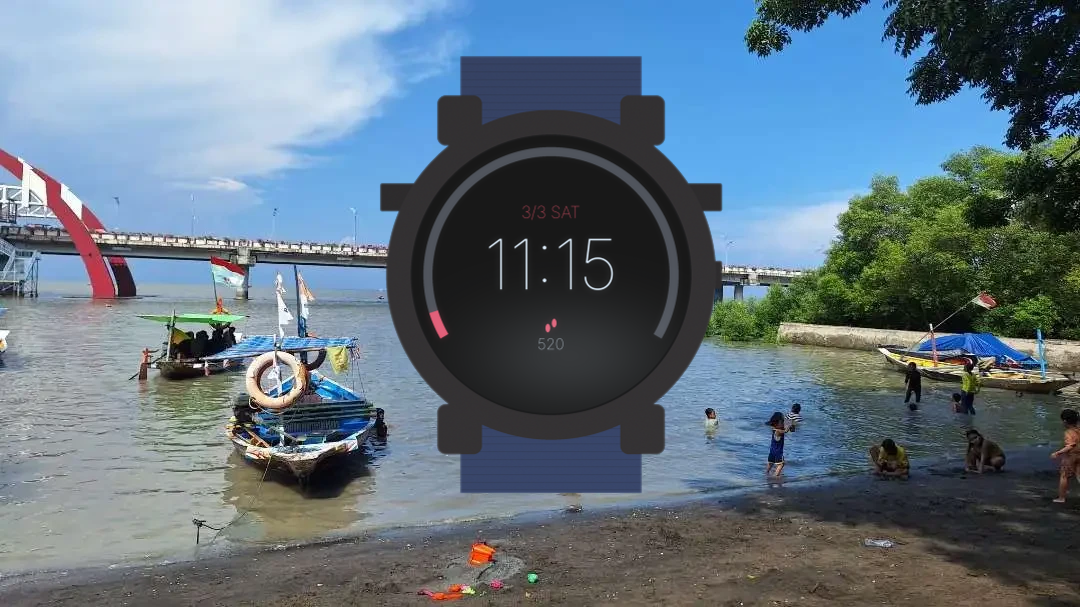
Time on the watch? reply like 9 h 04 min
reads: 11 h 15 min
